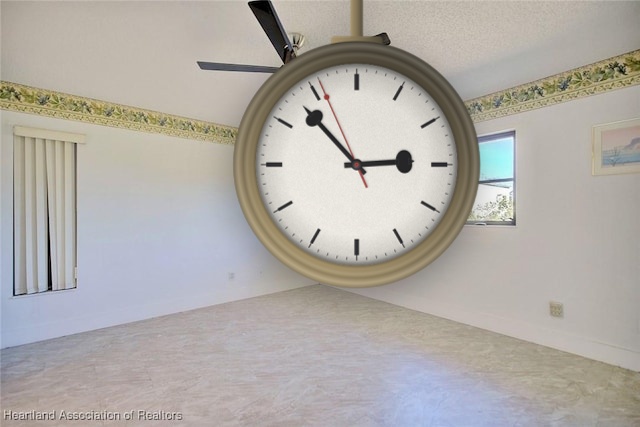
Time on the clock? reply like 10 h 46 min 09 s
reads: 2 h 52 min 56 s
